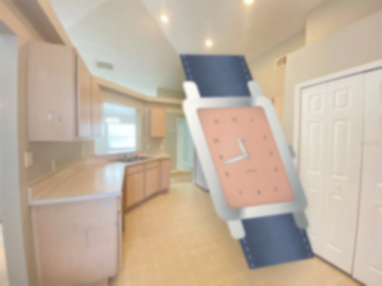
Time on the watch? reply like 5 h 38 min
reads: 11 h 43 min
